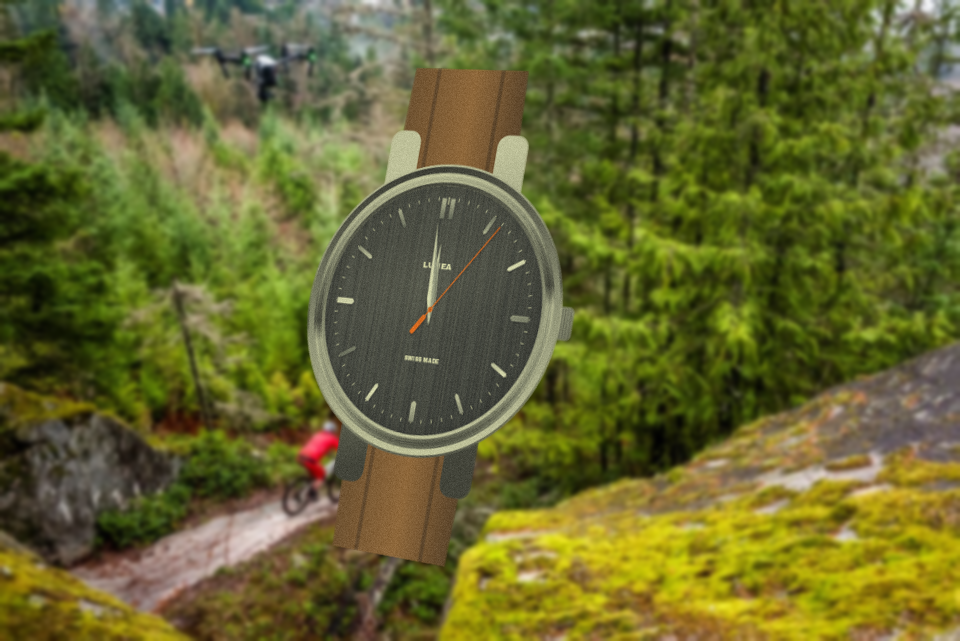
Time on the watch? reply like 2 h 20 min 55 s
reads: 11 h 59 min 06 s
